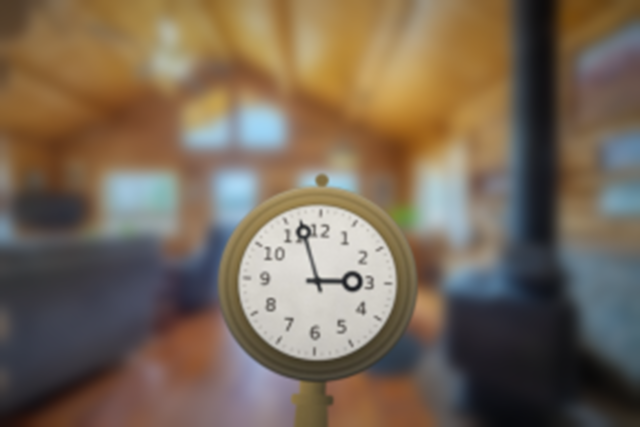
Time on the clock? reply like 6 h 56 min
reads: 2 h 57 min
